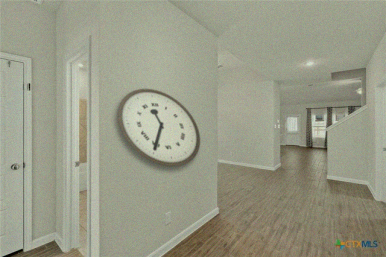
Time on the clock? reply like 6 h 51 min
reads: 11 h 35 min
